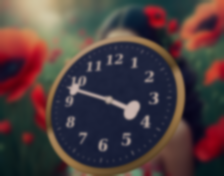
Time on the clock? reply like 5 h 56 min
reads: 3 h 48 min
